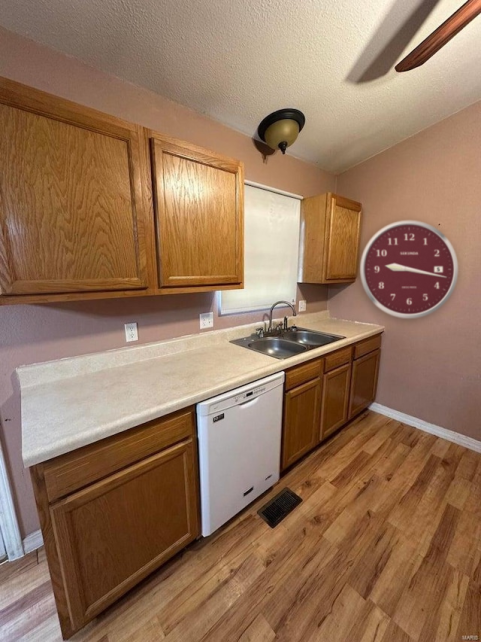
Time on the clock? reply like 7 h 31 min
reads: 9 h 17 min
